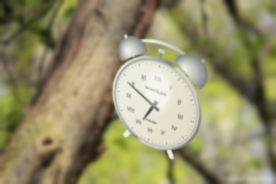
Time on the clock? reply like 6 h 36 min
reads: 6 h 49 min
